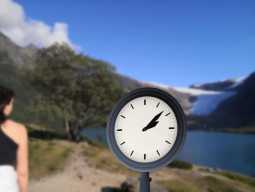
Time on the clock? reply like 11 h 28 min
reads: 2 h 08 min
